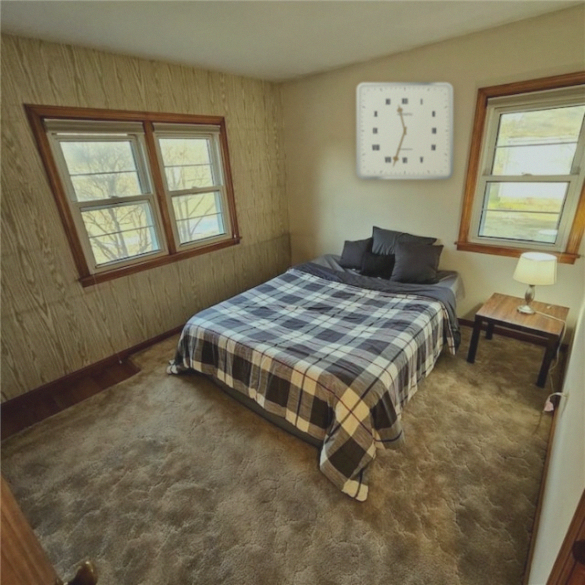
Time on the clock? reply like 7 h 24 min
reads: 11 h 33 min
